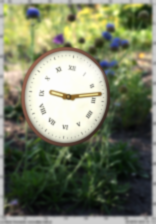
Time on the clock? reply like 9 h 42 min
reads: 9 h 13 min
